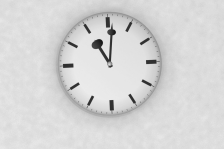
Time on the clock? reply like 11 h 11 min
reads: 11 h 01 min
